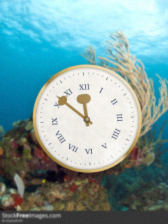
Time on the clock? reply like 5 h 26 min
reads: 11 h 52 min
